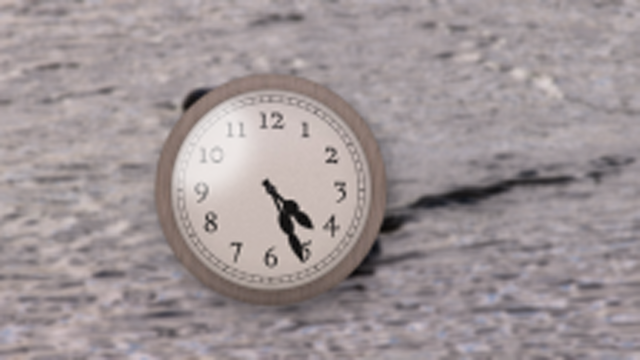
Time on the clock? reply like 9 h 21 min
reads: 4 h 26 min
